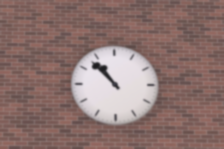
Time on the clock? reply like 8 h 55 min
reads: 10 h 53 min
